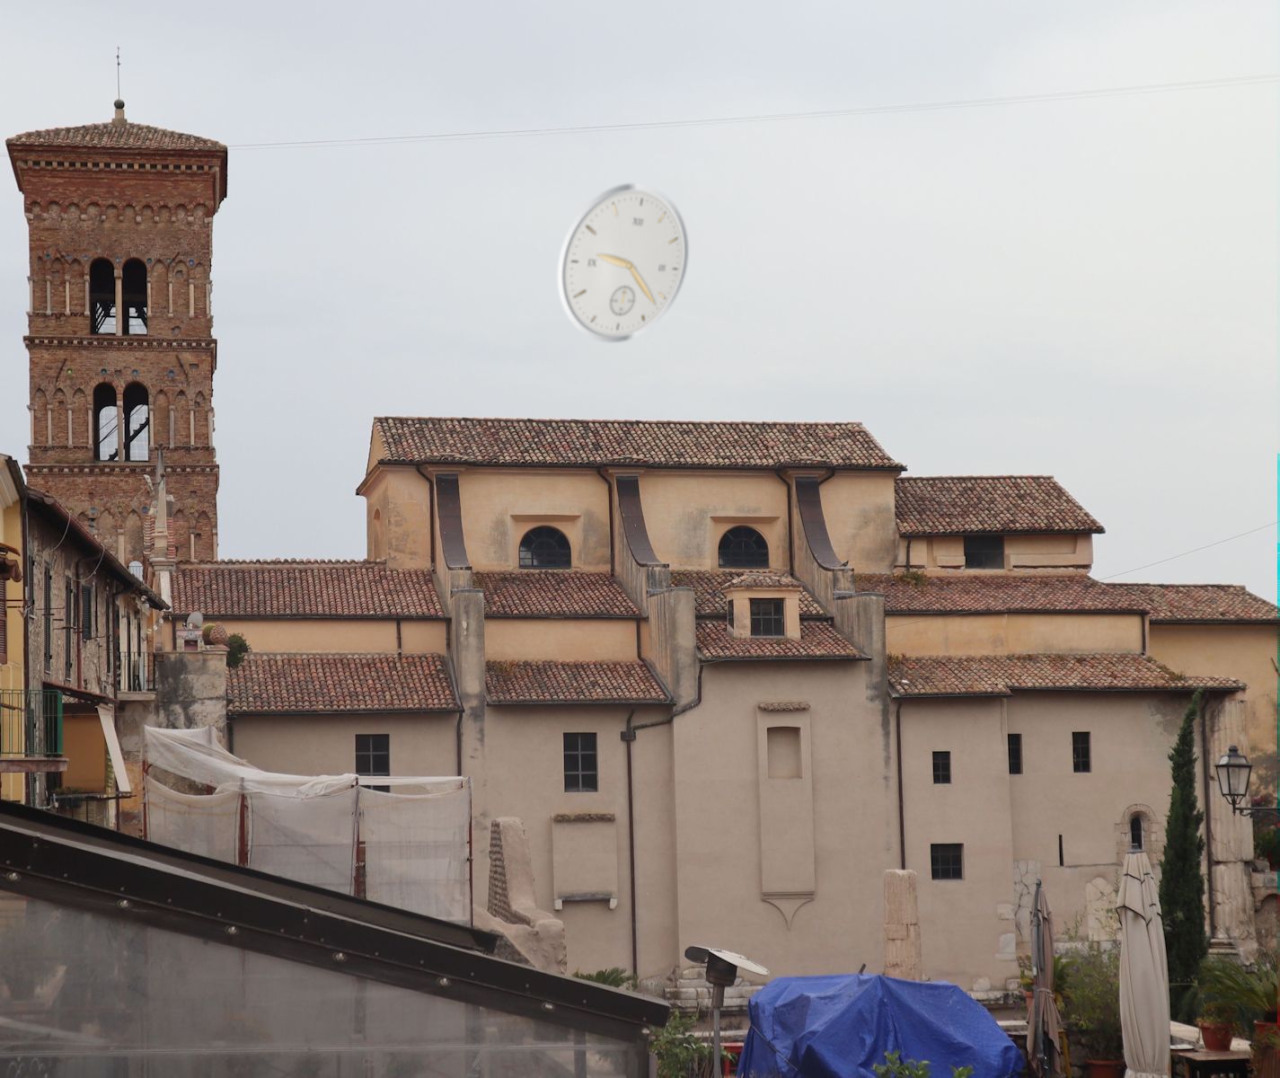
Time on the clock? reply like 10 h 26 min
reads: 9 h 22 min
